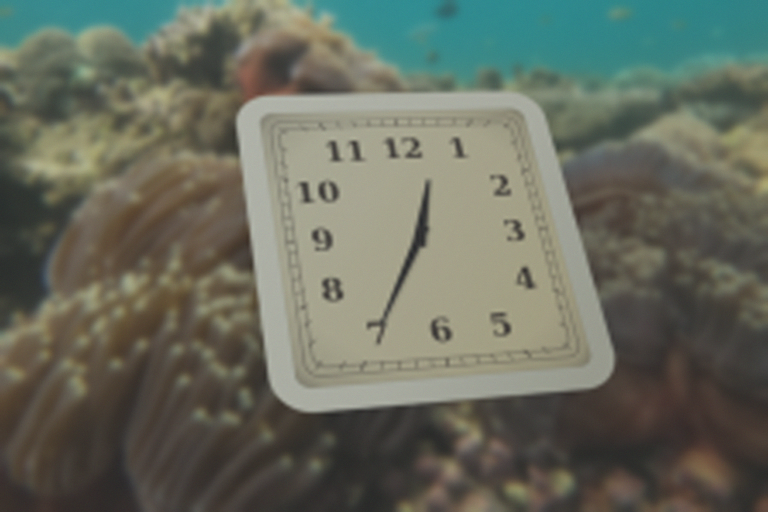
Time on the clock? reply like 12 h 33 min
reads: 12 h 35 min
